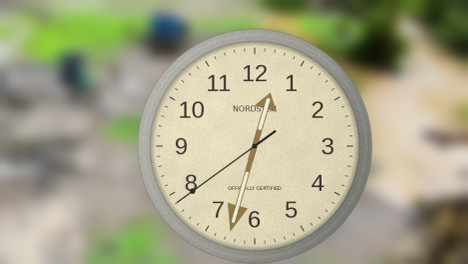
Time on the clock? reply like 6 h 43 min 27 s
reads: 12 h 32 min 39 s
